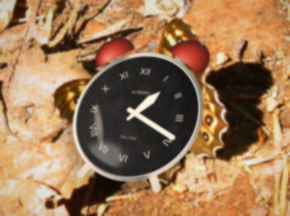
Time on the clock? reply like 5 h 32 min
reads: 1 h 19 min
